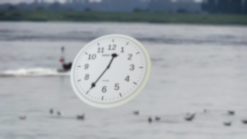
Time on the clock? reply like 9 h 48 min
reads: 12 h 35 min
